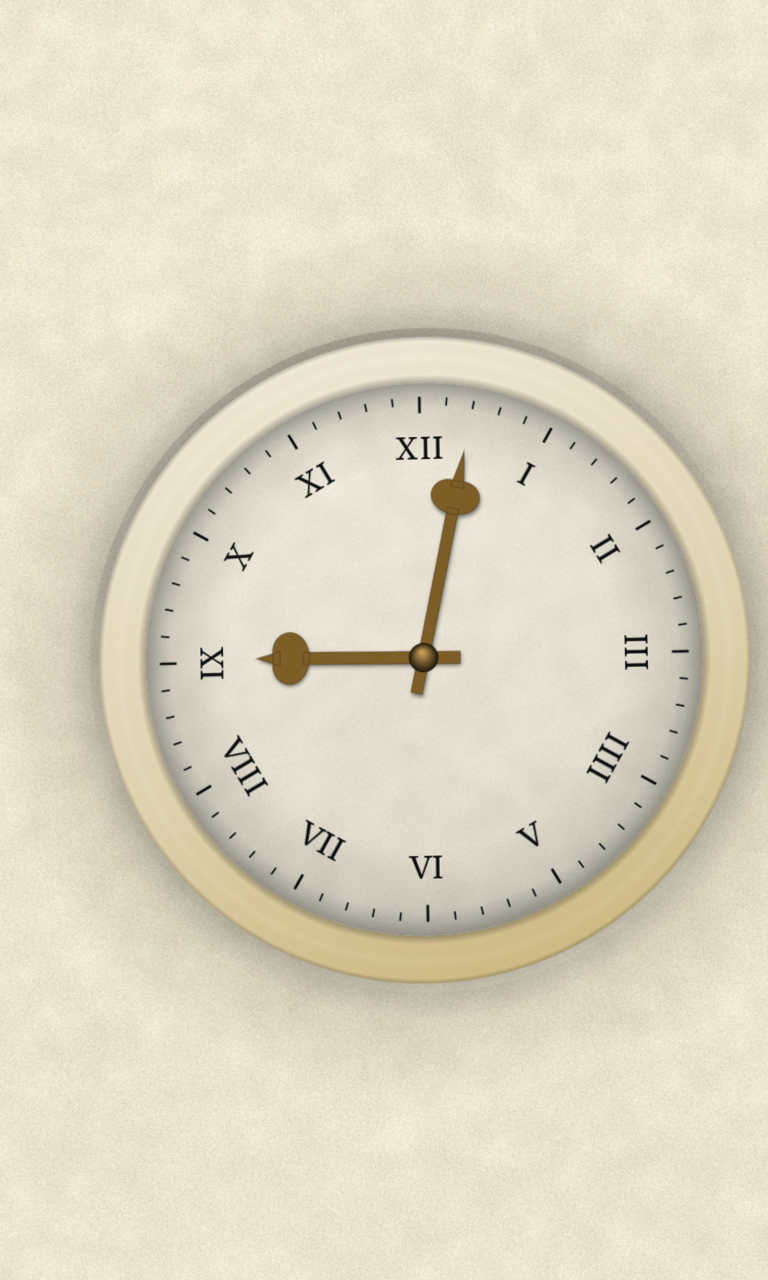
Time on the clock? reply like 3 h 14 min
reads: 9 h 02 min
